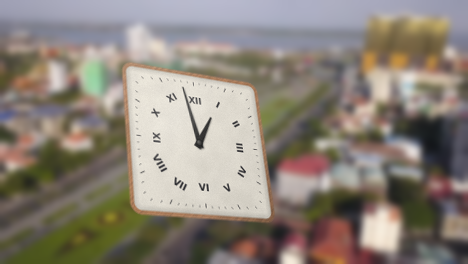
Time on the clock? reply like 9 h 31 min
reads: 12 h 58 min
